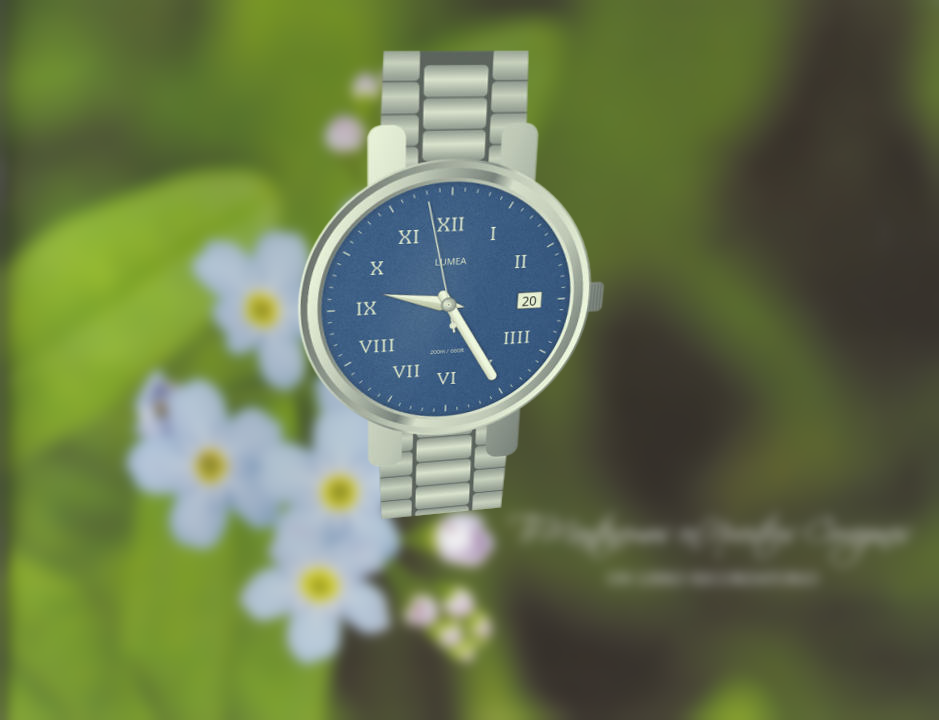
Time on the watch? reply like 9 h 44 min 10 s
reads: 9 h 24 min 58 s
